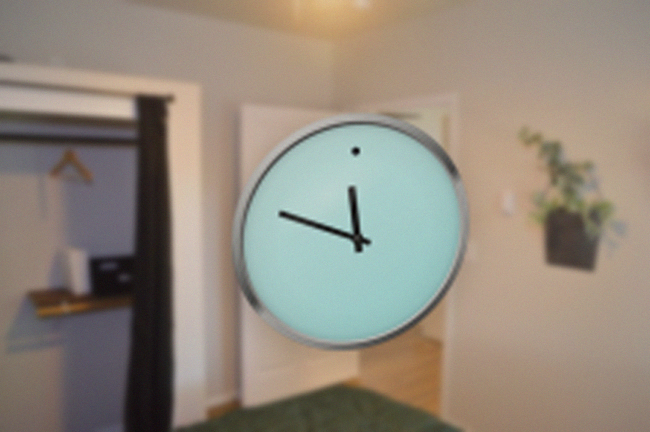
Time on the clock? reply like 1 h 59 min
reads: 11 h 49 min
